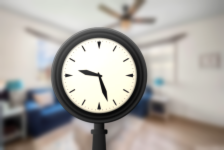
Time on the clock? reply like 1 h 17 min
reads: 9 h 27 min
